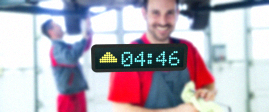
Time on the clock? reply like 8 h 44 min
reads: 4 h 46 min
